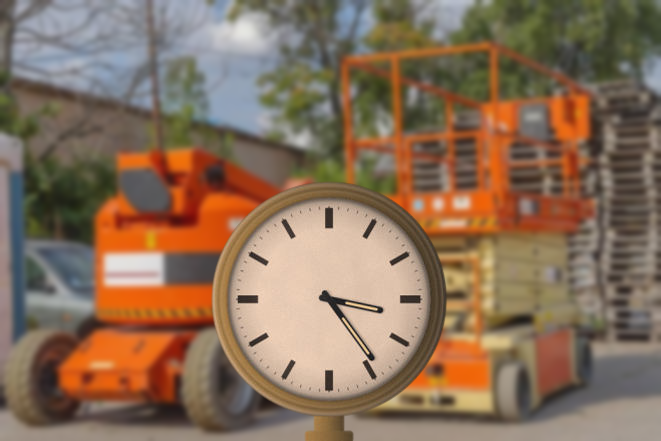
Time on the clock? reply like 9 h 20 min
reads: 3 h 24 min
